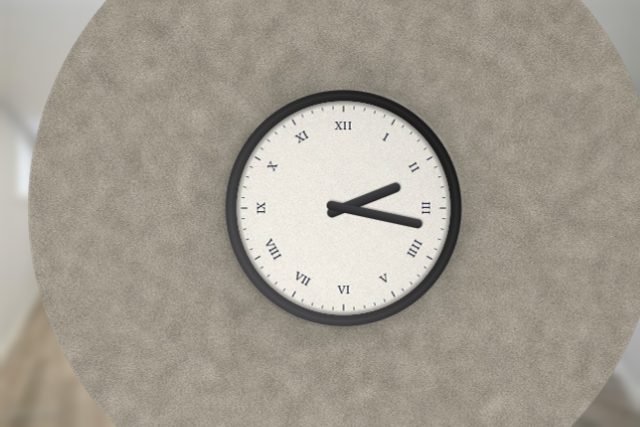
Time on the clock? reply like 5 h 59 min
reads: 2 h 17 min
